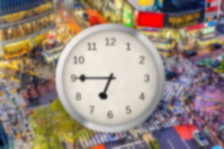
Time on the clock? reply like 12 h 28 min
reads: 6 h 45 min
